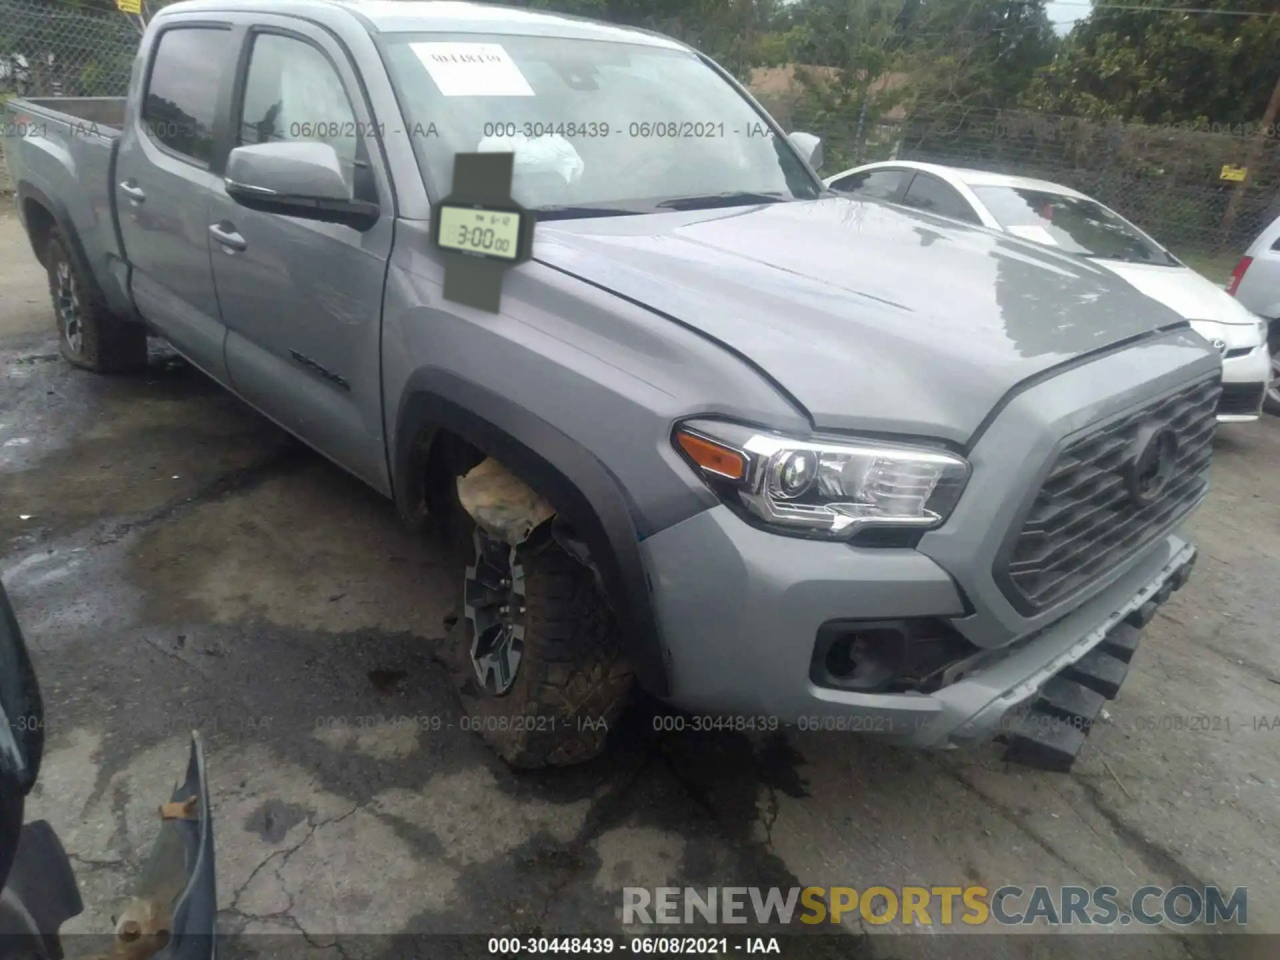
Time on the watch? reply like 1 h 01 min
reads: 3 h 00 min
